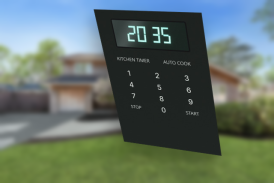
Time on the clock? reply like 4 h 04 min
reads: 20 h 35 min
